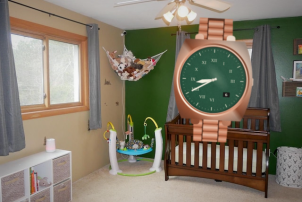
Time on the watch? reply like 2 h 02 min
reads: 8 h 40 min
